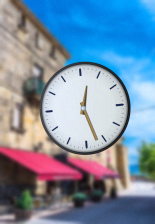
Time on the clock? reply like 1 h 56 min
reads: 12 h 27 min
